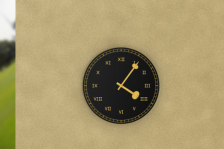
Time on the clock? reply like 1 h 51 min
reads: 4 h 06 min
